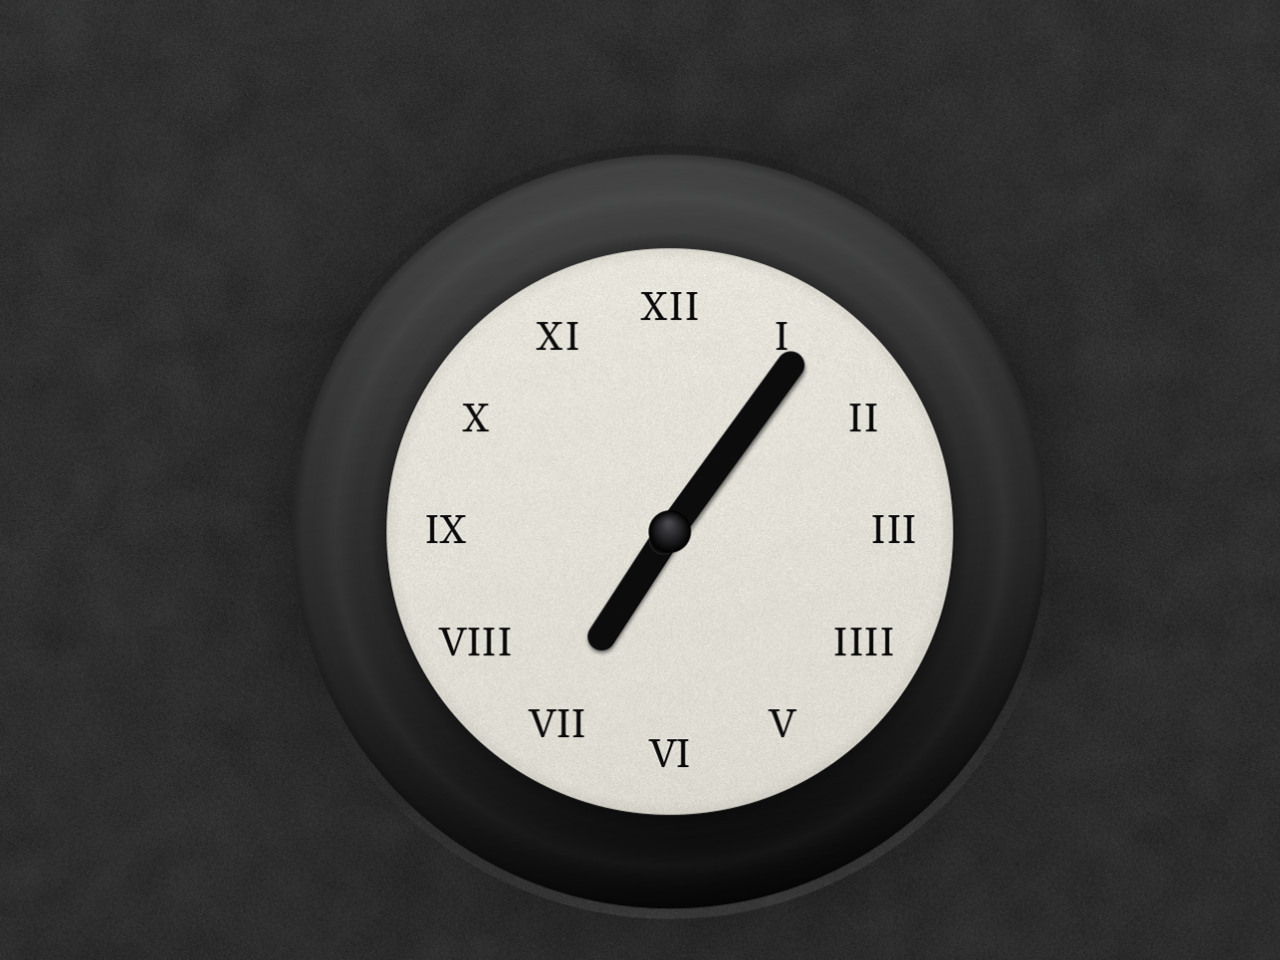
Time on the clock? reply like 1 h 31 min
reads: 7 h 06 min
